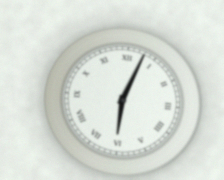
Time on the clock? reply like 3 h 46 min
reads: 6 h 03 min
